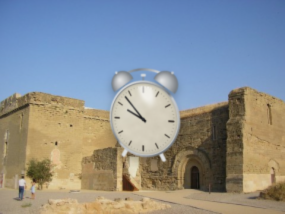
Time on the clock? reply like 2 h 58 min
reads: 9 h 53 min
